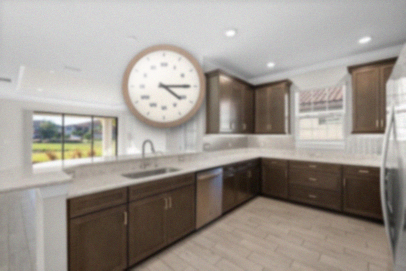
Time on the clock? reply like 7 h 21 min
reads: 4 h 15 min
